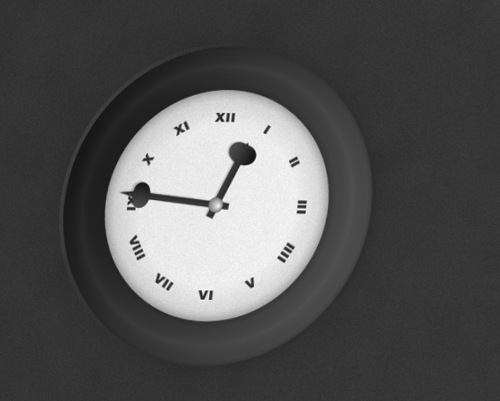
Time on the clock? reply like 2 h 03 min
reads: 12 h 46 min
